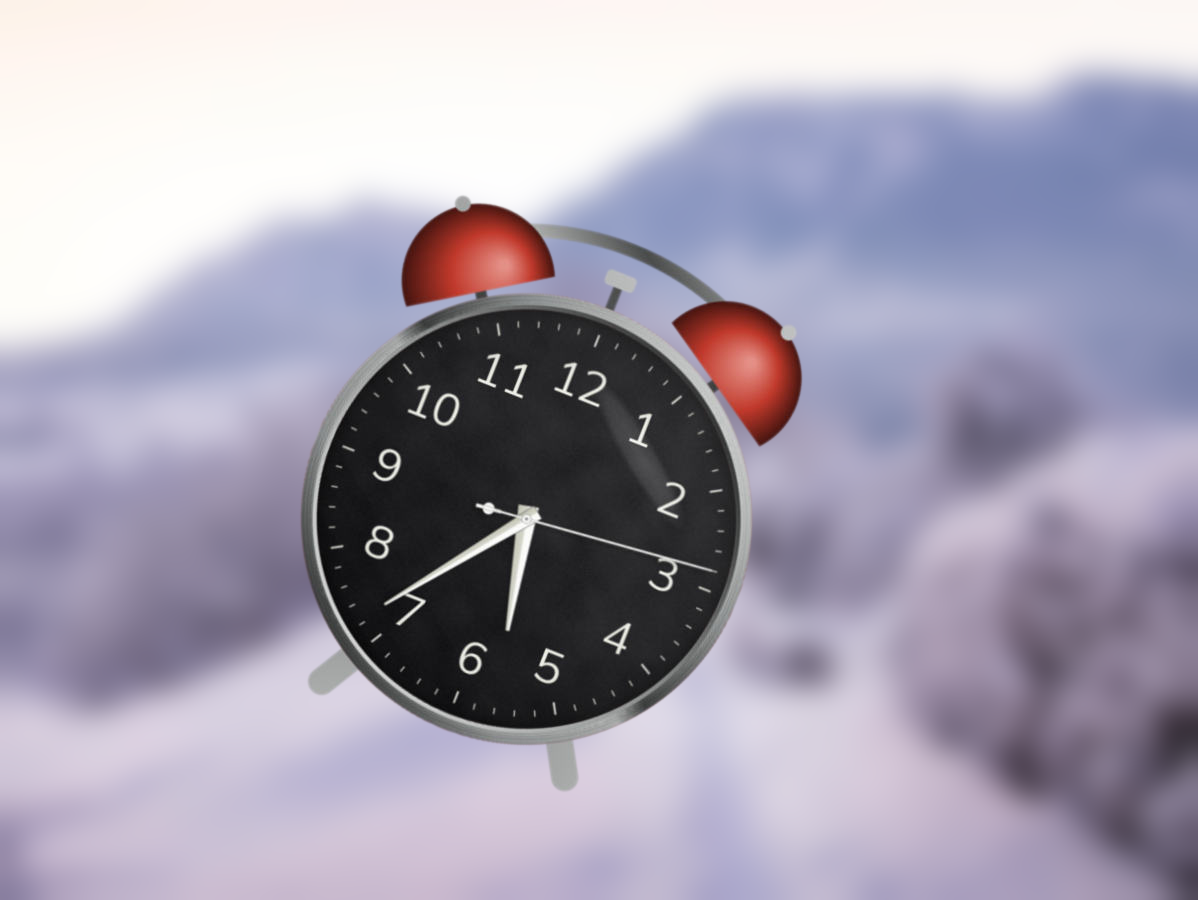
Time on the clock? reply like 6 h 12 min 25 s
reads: 5 h 36 min 14 s
